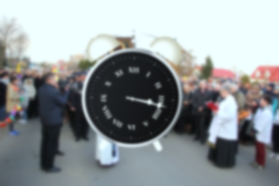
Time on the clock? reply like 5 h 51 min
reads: 3 h 17 min
